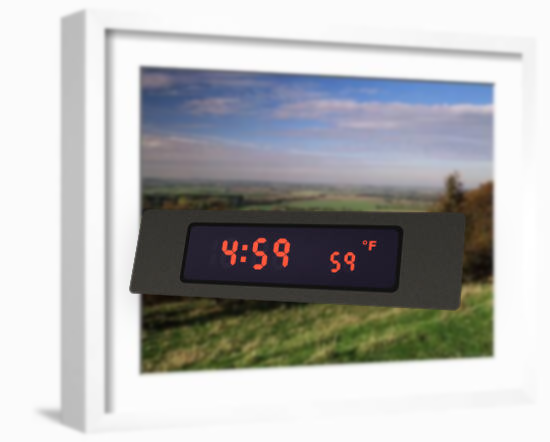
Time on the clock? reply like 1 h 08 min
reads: 4 h 59 min
